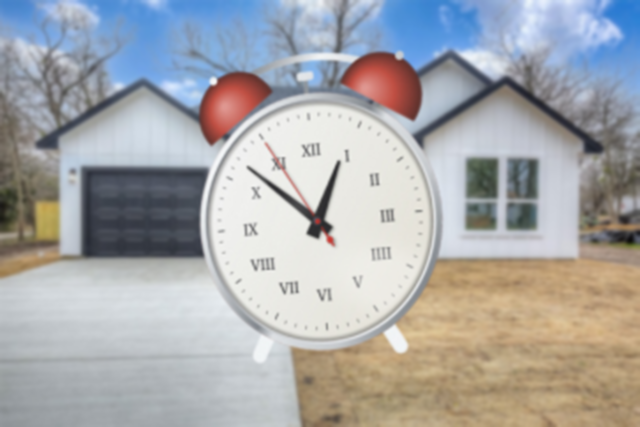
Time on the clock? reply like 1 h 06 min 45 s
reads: 12 h 51 min 55 s
